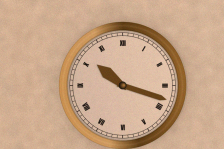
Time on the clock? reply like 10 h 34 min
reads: 10 h 18 min
